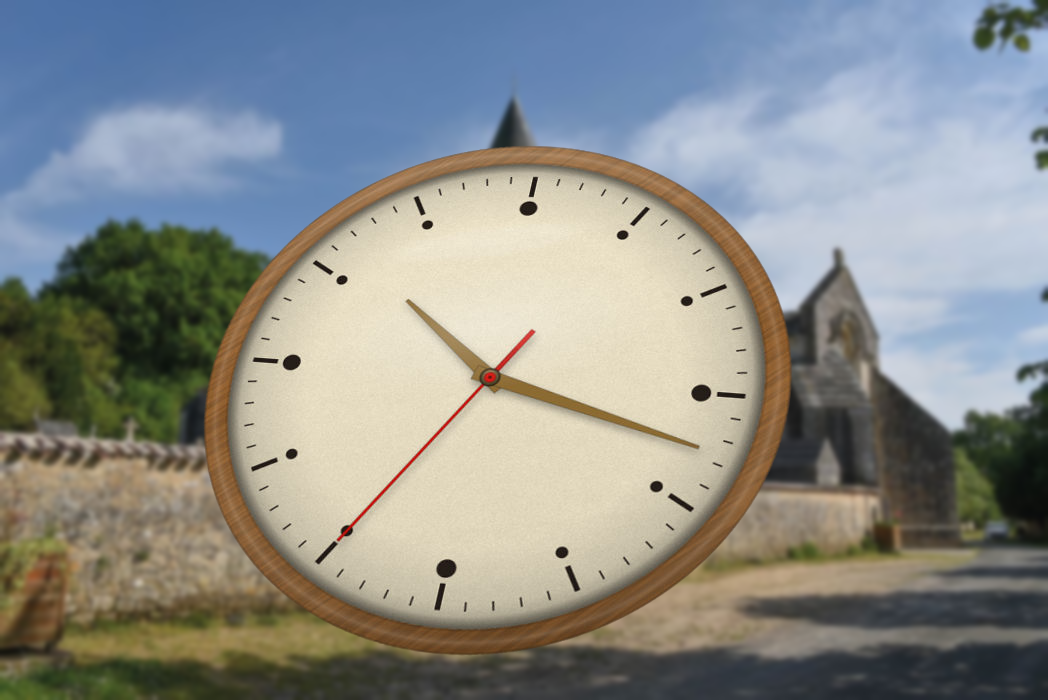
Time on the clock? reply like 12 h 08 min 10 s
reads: 10 h 17 min 35 s
